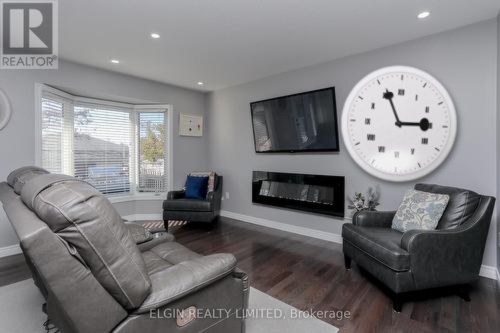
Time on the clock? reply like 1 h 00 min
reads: 2 h 56 min
